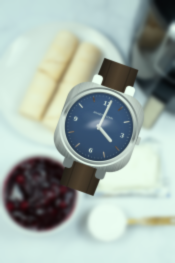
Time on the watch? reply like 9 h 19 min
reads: 4 h 01 min
